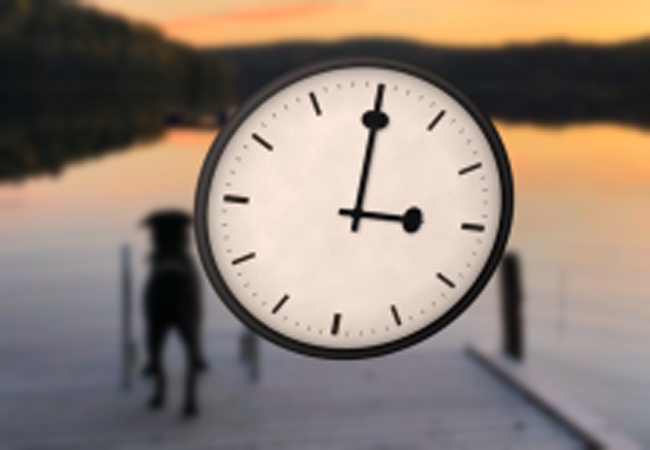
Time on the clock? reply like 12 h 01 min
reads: 3 h 00 min
